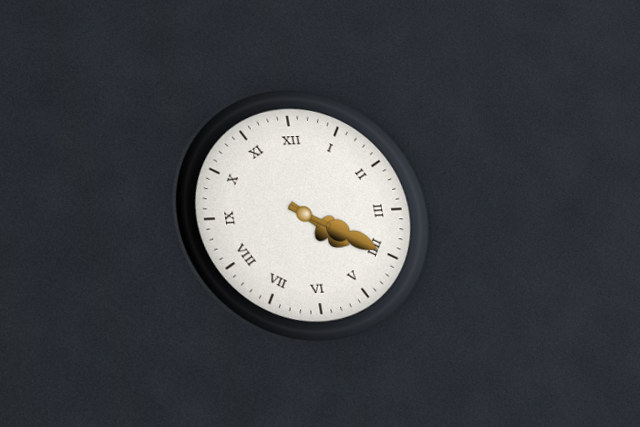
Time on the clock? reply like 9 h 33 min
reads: 4 h 20 min
